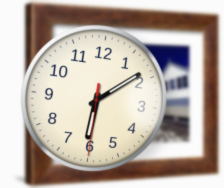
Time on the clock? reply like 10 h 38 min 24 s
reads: 6 h 08 min 30 s
